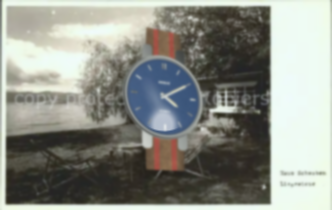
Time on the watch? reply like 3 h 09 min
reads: 4 h 10 min
